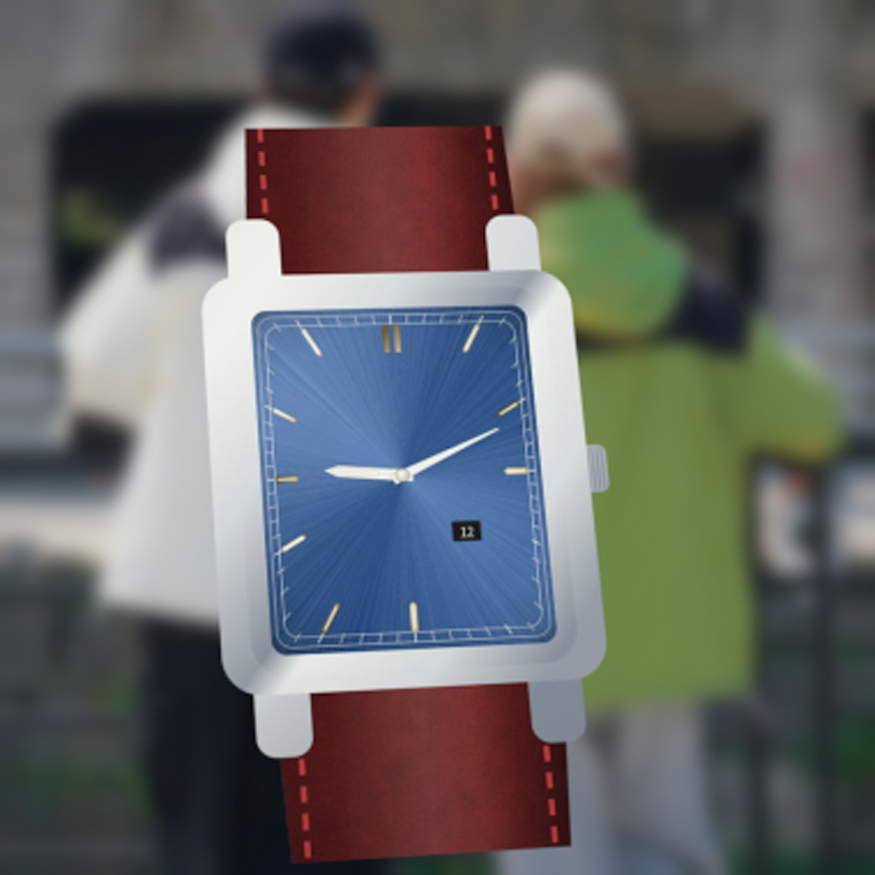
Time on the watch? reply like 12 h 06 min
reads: 9 h 11 min
